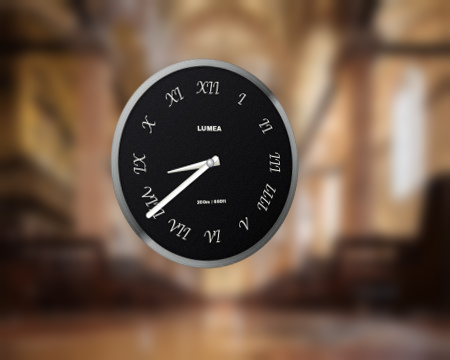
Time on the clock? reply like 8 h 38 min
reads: 8 h 39 min
